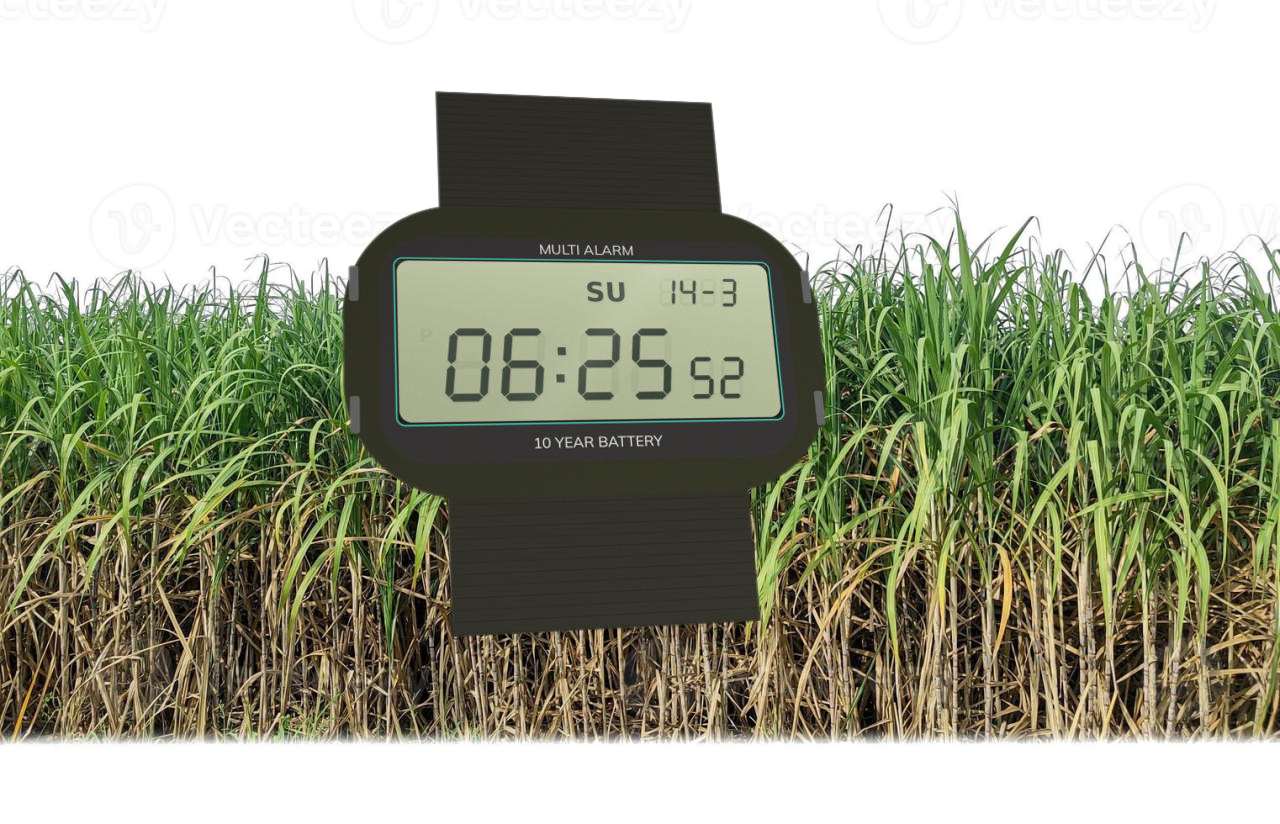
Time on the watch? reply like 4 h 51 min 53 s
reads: 6 h 25 min 52 s
